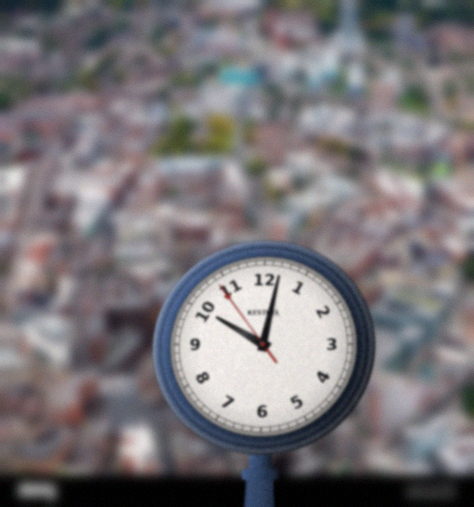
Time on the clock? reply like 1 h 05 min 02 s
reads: 10 h 01 min 54 s
